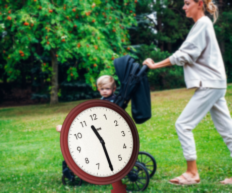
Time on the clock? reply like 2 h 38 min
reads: 11 h 30 min
